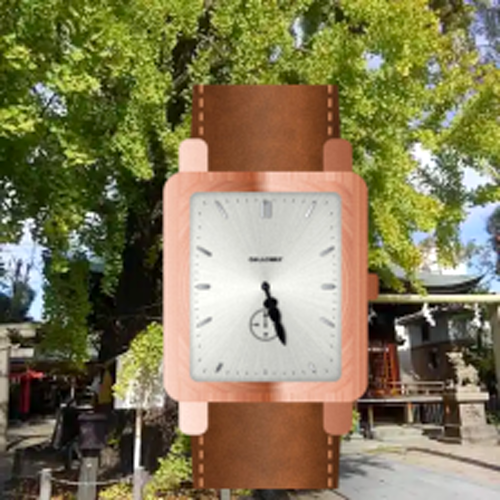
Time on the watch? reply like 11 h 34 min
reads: 5 h 27 min
